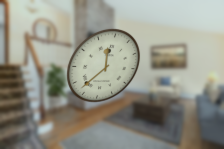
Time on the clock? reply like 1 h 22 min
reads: 11 h 37 min
